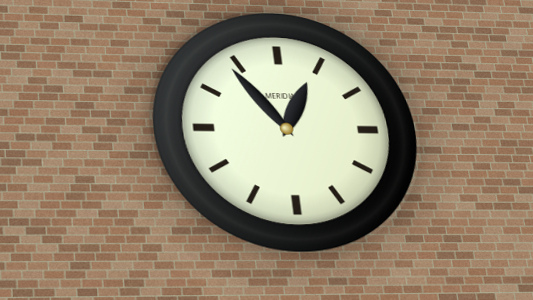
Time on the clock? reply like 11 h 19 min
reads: 12 h 54 min
